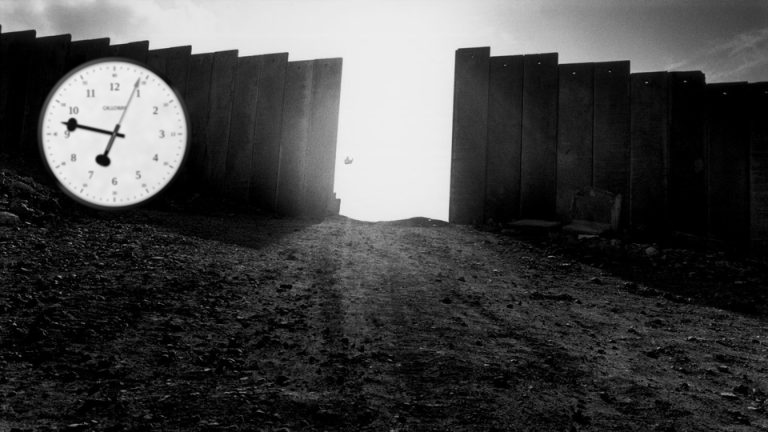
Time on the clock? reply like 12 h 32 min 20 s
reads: 6 h 47 min 04 s
